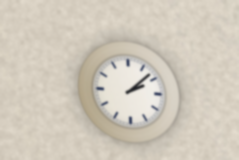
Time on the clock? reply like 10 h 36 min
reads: 2 h 08 min
